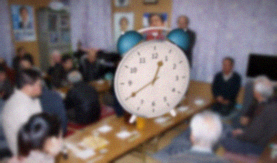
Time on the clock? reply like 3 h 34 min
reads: 12 h 40 min
